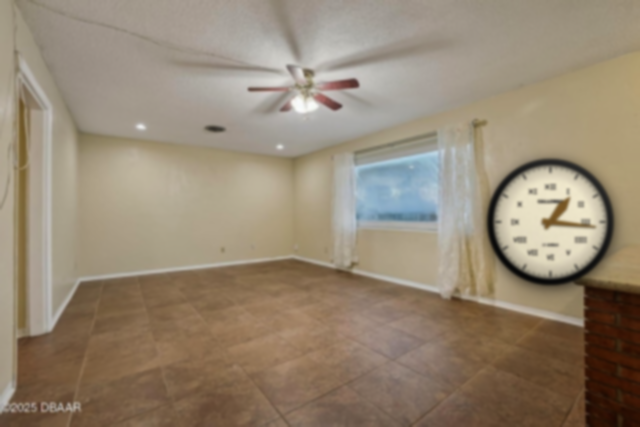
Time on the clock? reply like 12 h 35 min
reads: 1 h 16 min
